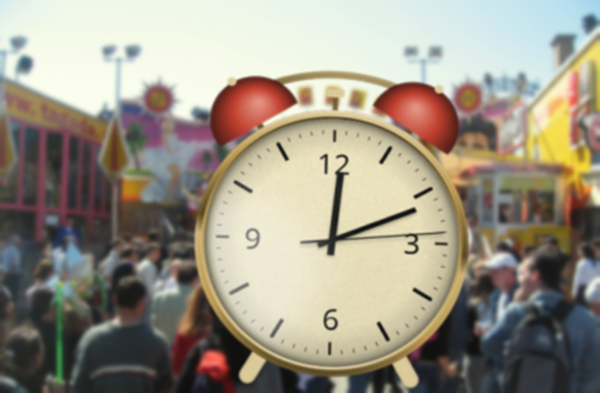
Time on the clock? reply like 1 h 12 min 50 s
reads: 12 h 11 min 14 s
